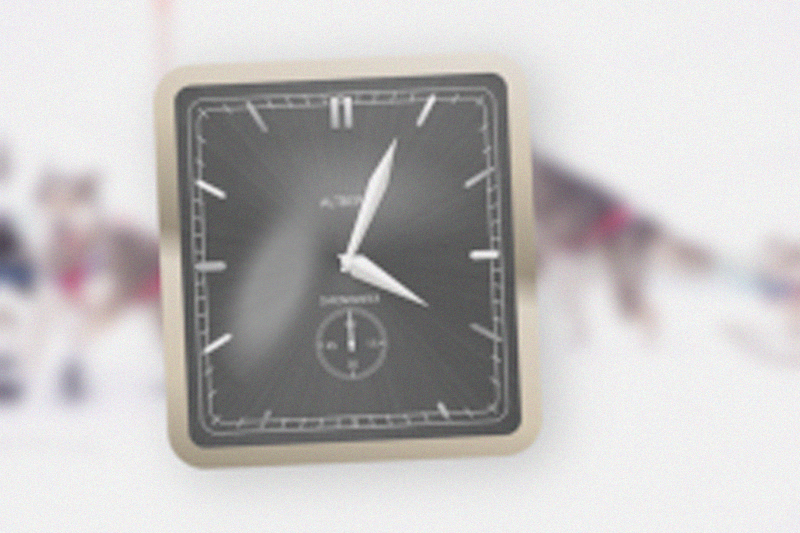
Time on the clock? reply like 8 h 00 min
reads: 4 h 04 min
